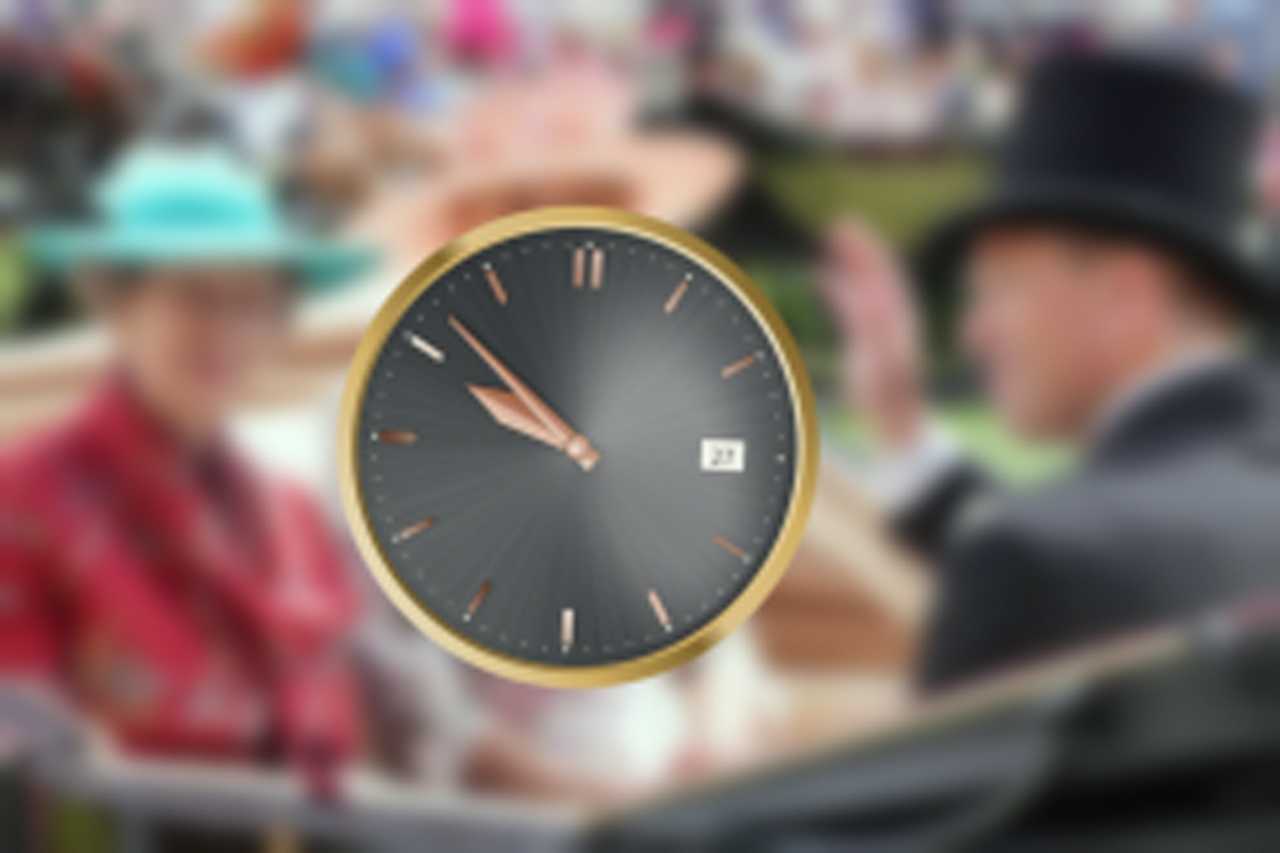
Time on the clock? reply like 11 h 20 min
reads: 9 h 52 min
